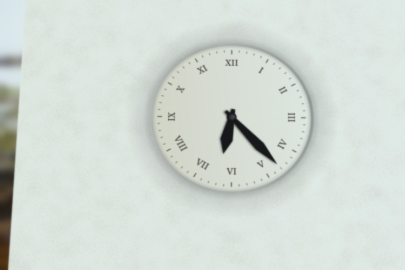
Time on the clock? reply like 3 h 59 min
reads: 6 h 23 min
